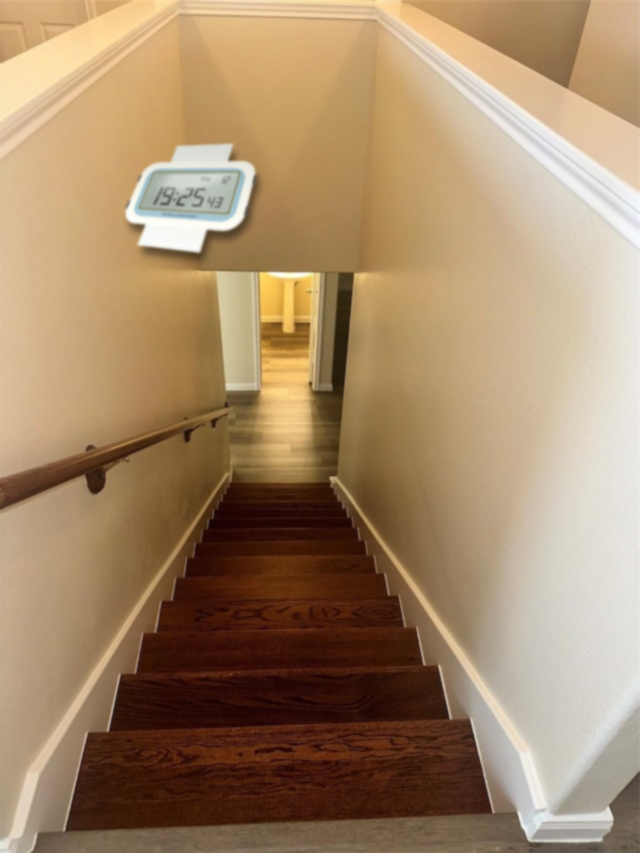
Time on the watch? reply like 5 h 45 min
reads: 19 h 25 min
